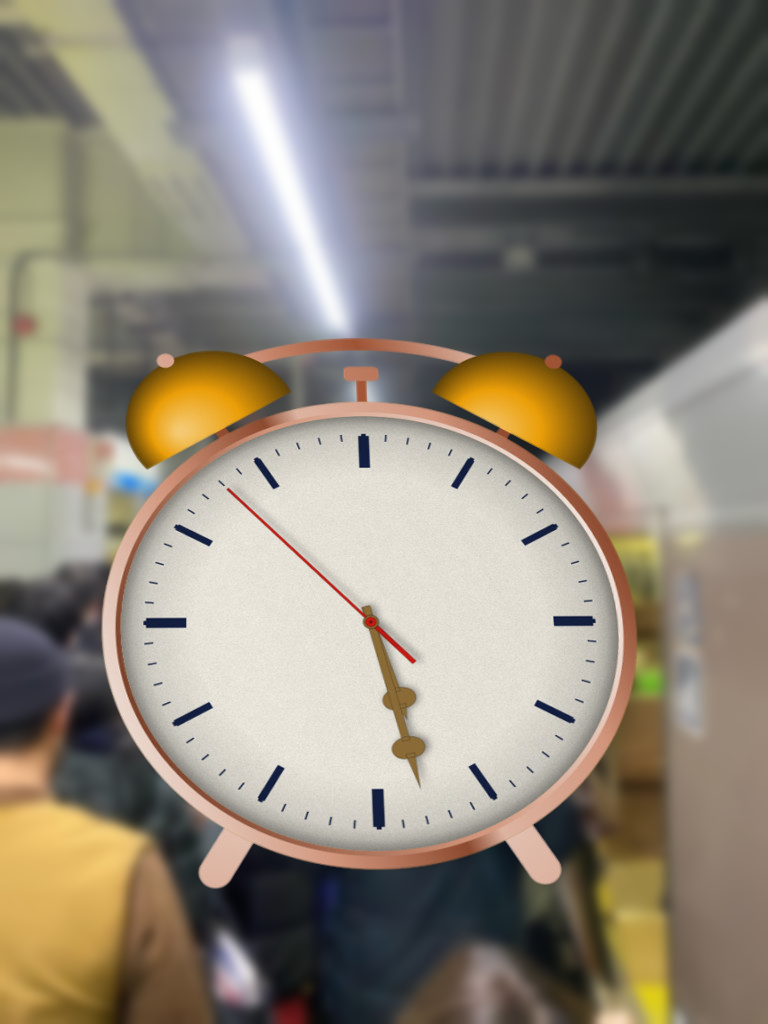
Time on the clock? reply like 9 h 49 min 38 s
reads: 5 h 27 min 53 s
